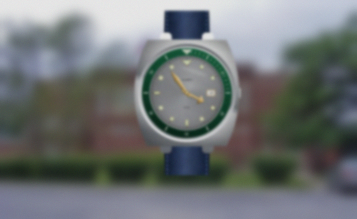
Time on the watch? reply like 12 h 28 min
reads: 3 h 54 min
